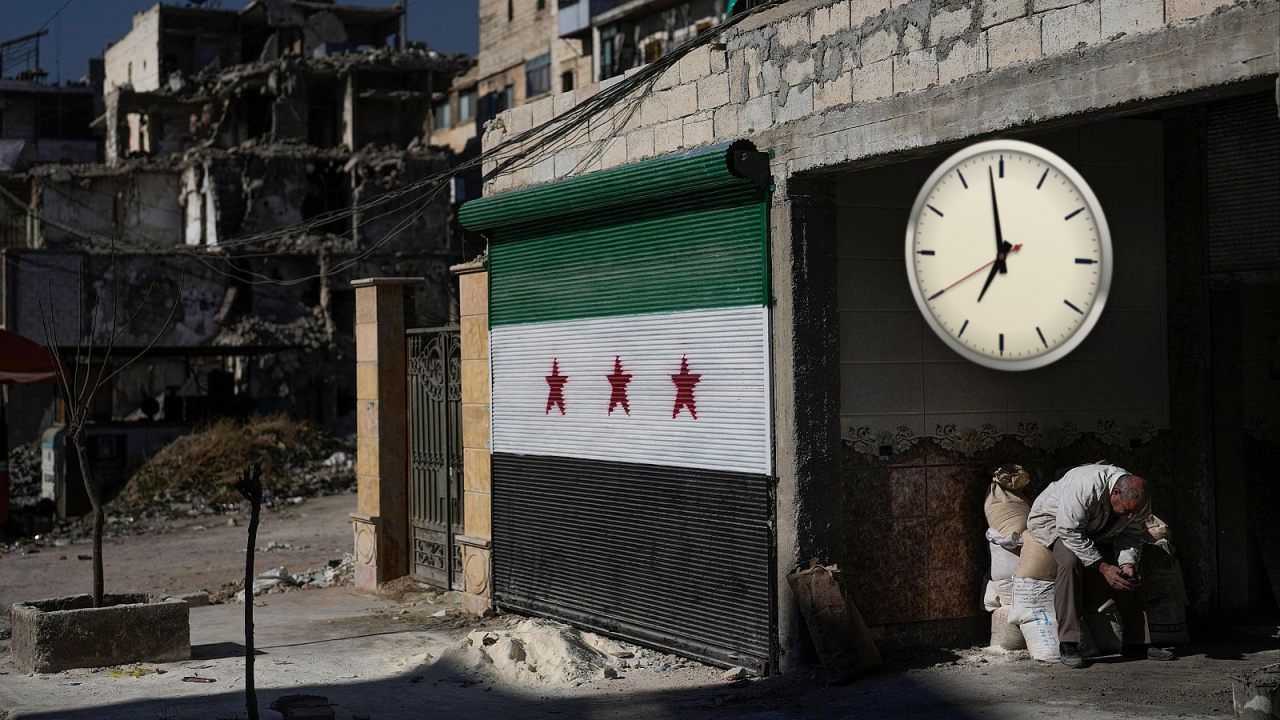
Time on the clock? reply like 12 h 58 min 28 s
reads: 6 h 58 min 40 s
